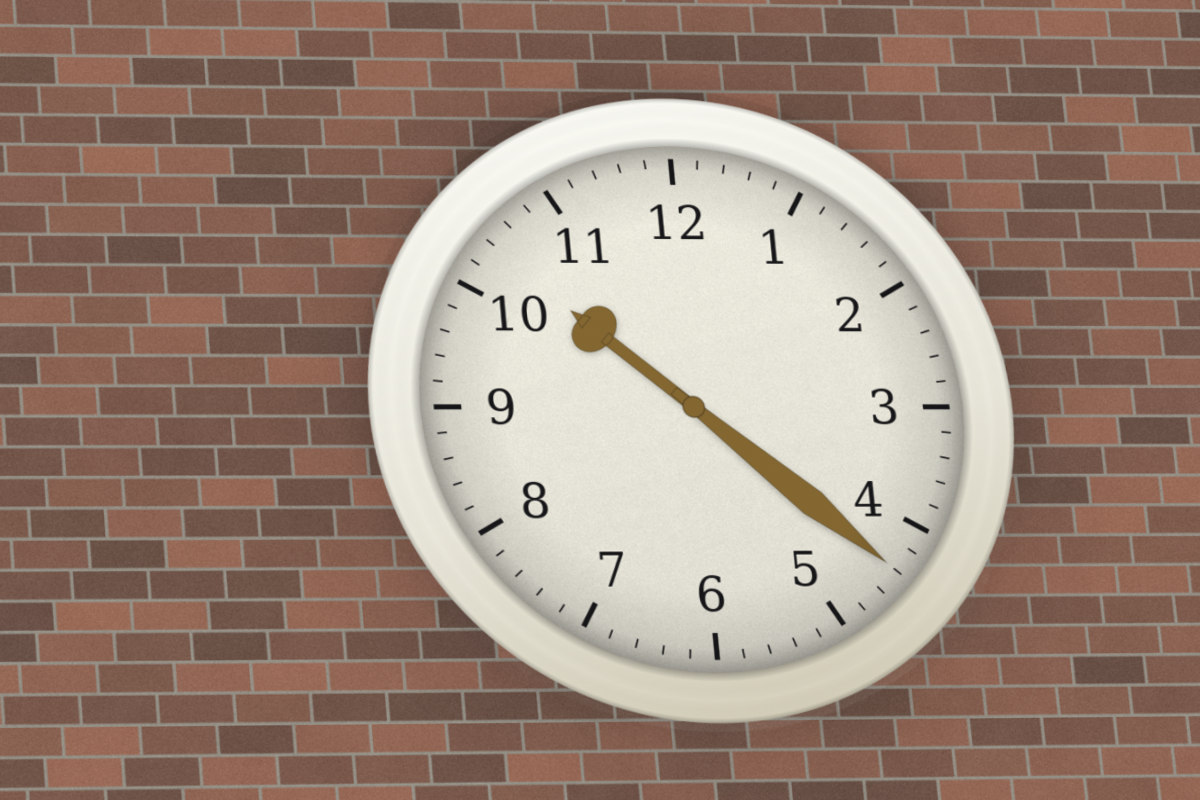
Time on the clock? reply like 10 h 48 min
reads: 10 h 22 min
